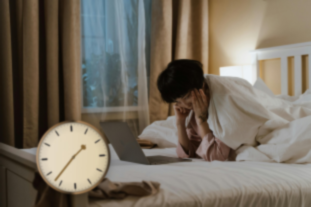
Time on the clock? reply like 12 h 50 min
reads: 1 h 37 min
